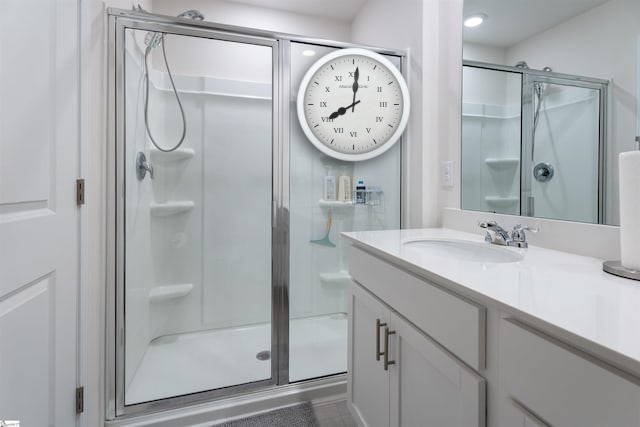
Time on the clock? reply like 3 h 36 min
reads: 8 h 01 min
